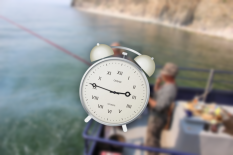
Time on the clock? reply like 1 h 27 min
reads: 2 h 46 min
